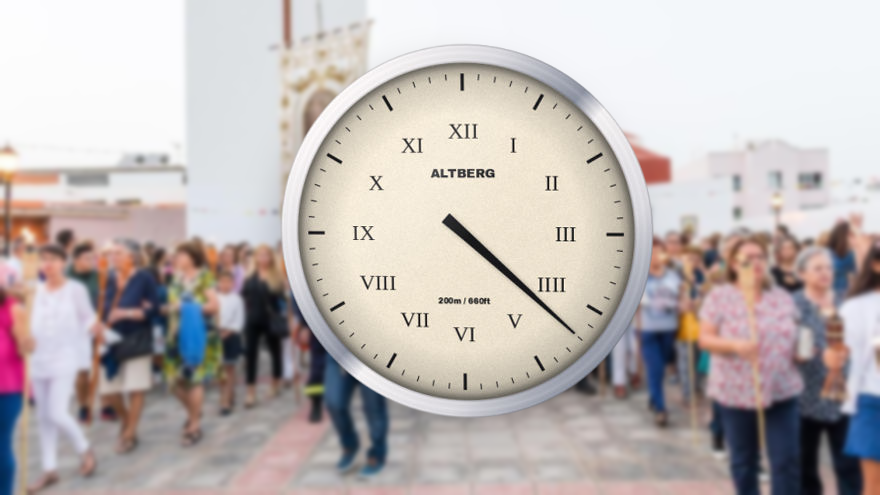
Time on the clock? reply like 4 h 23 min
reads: 4 h 22 min
